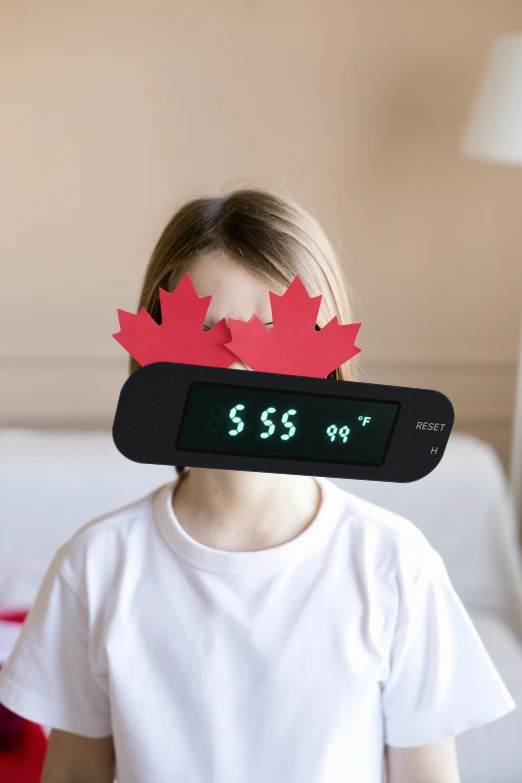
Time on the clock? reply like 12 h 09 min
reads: 5 h 55 min
